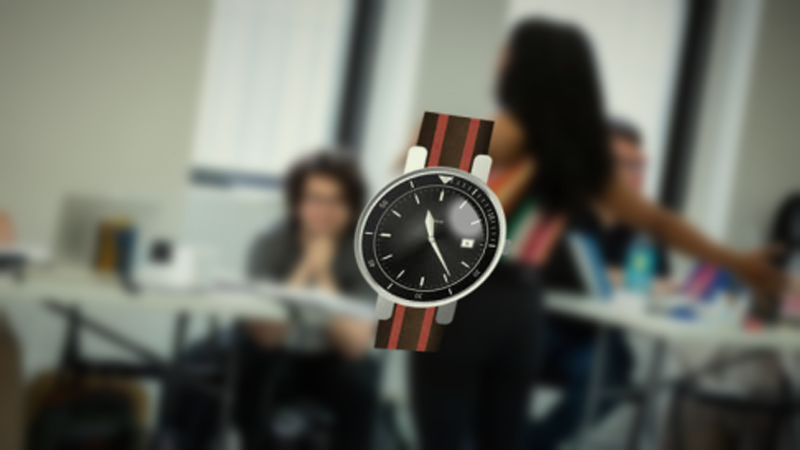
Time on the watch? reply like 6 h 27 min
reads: 11 h 24 min
